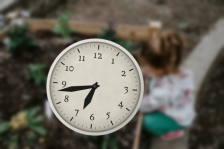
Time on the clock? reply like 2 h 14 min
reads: 6 h 43 min
